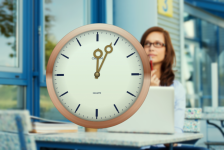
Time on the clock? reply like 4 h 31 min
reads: 12 h 04 min
